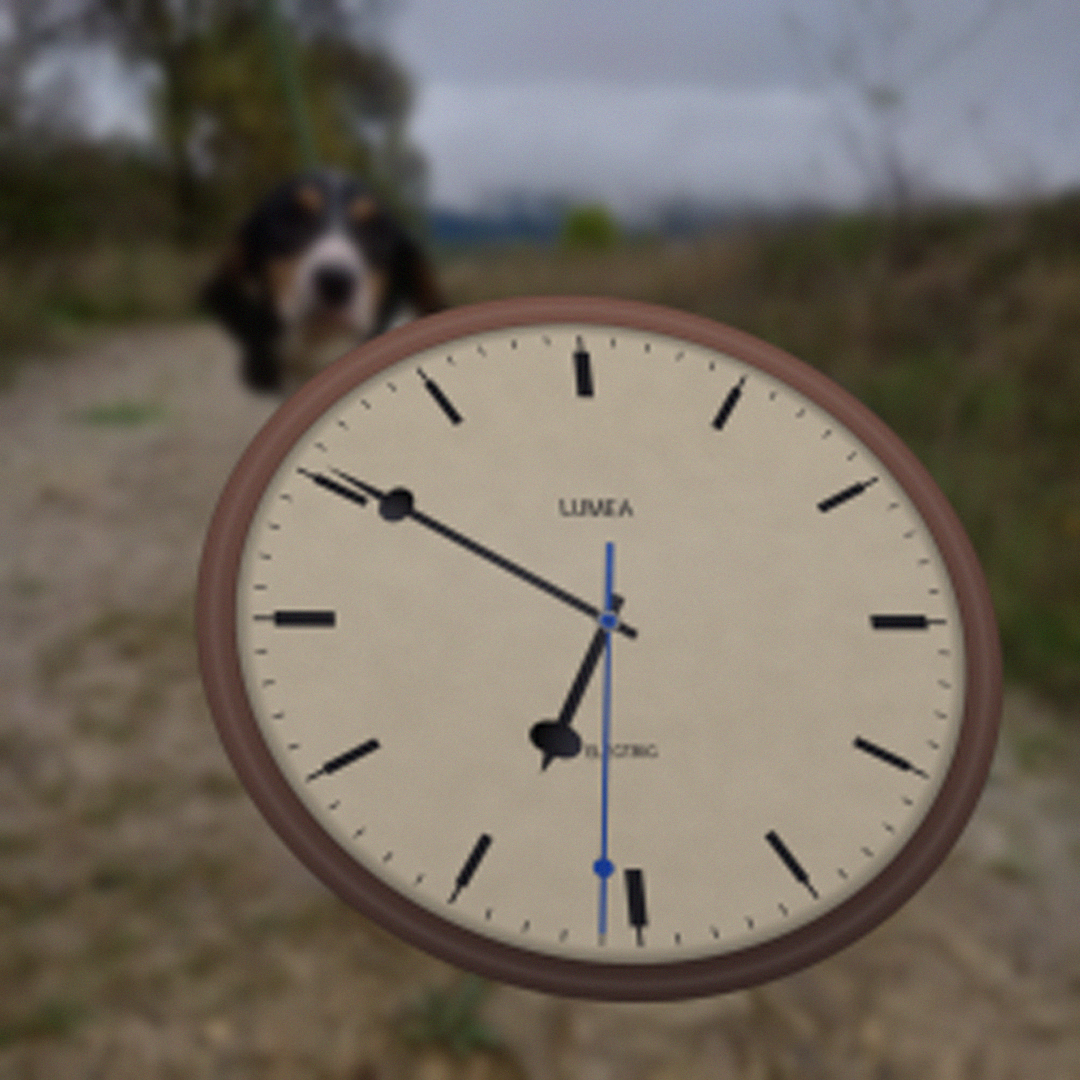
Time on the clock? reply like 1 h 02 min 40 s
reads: 6 h 50 min 31 s
